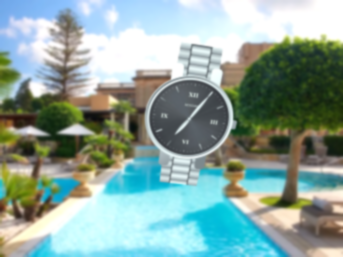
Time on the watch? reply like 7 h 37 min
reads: 7 h 05 min
